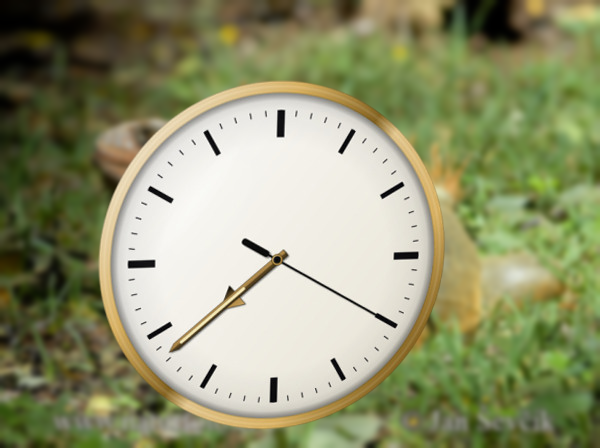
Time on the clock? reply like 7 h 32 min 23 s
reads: 7 h 38 min 20 s
